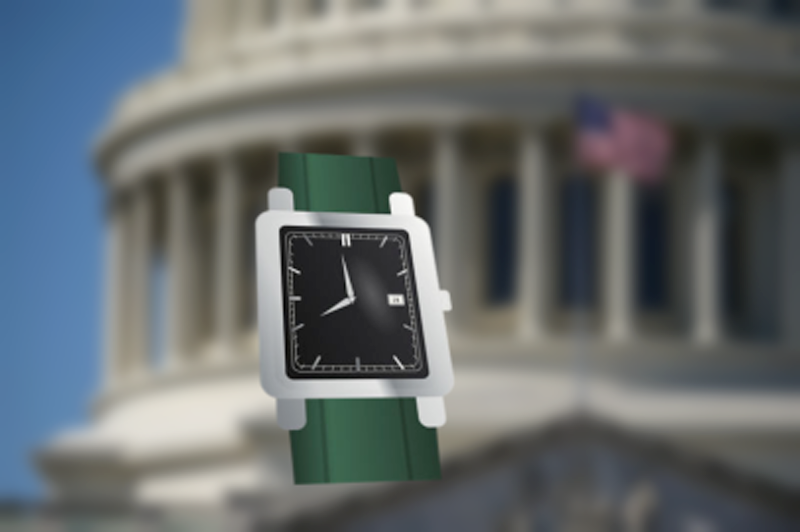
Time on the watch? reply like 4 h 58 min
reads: 7 h 59 min
